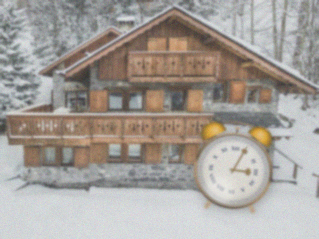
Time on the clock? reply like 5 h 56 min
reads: 3 h 04 min
